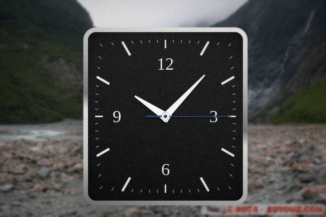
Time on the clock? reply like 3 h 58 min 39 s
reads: 10 h 07 min 15 s
